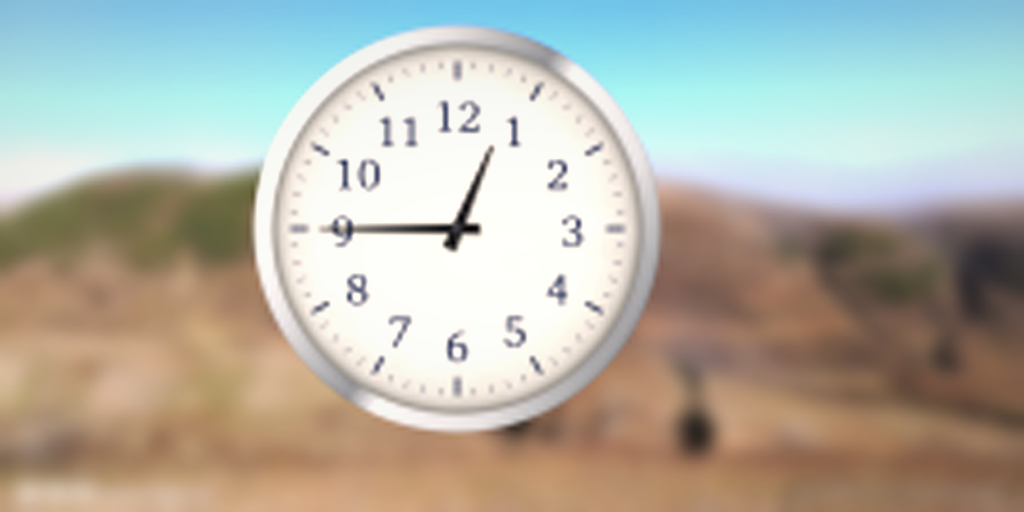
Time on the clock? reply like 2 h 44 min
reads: 12 h 45 min
